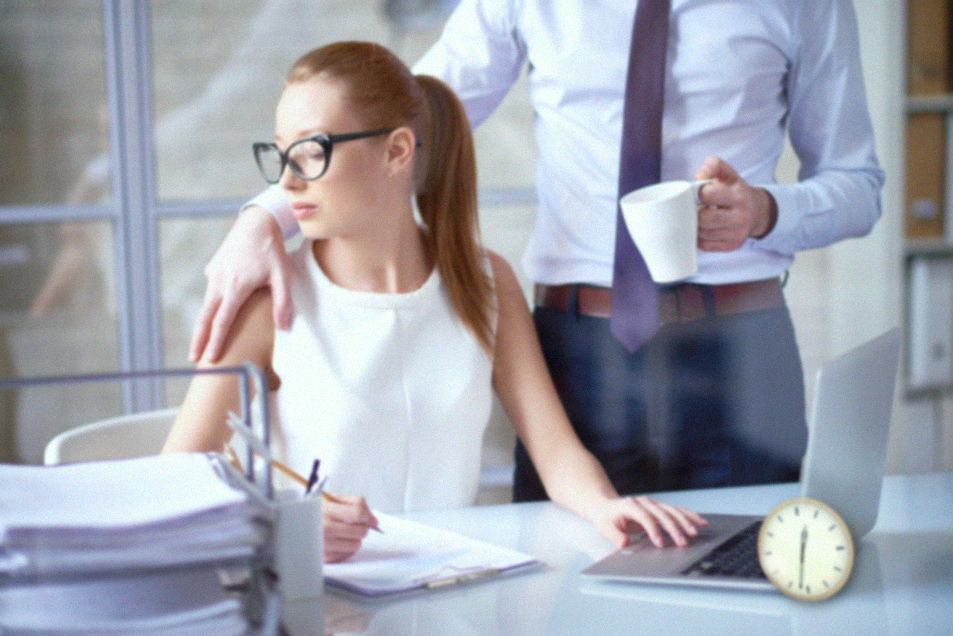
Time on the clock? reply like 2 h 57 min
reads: 12 h 32 min
